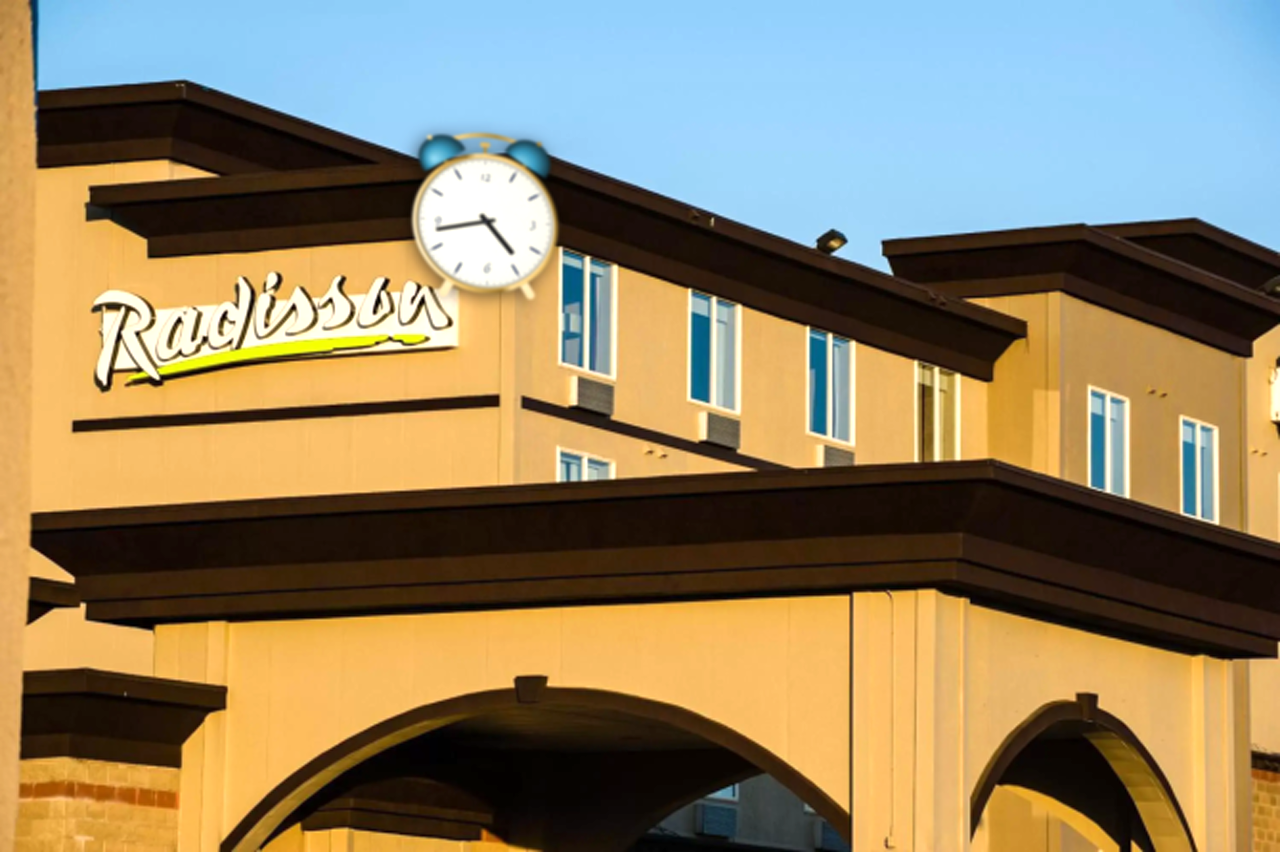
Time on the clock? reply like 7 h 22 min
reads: 4 h 43 min
